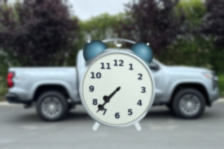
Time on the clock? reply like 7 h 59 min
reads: 7 h 37 min
